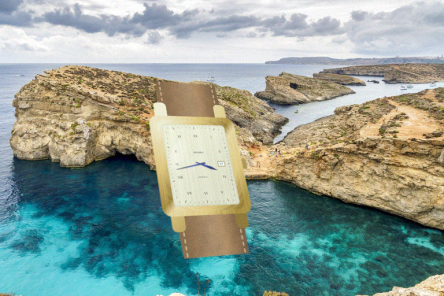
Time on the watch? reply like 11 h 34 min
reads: 3 h 43 min
